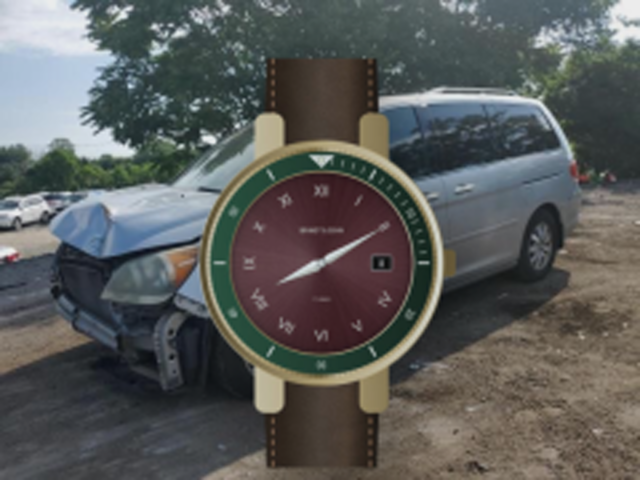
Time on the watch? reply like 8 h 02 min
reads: 8 h 10 min
